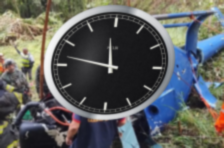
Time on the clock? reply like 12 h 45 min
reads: 11 h 47 min
